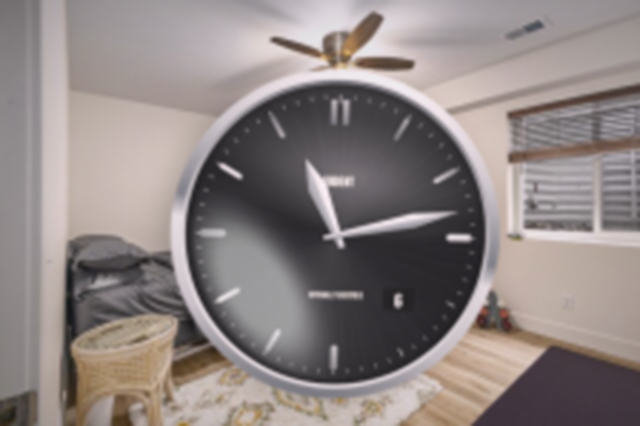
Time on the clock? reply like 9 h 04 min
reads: 11 h 13 min
